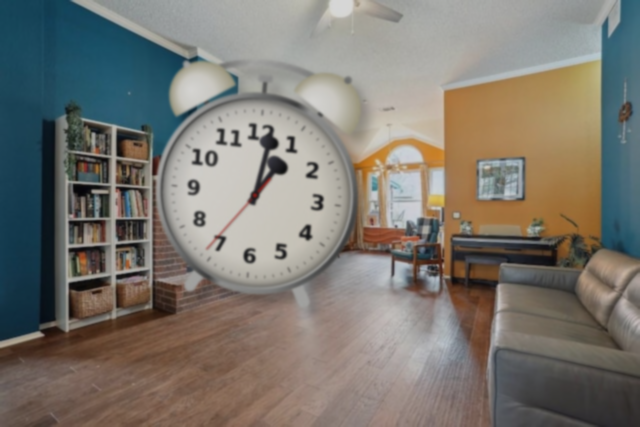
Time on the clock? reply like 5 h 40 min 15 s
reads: 1 h 01 min 36 s
